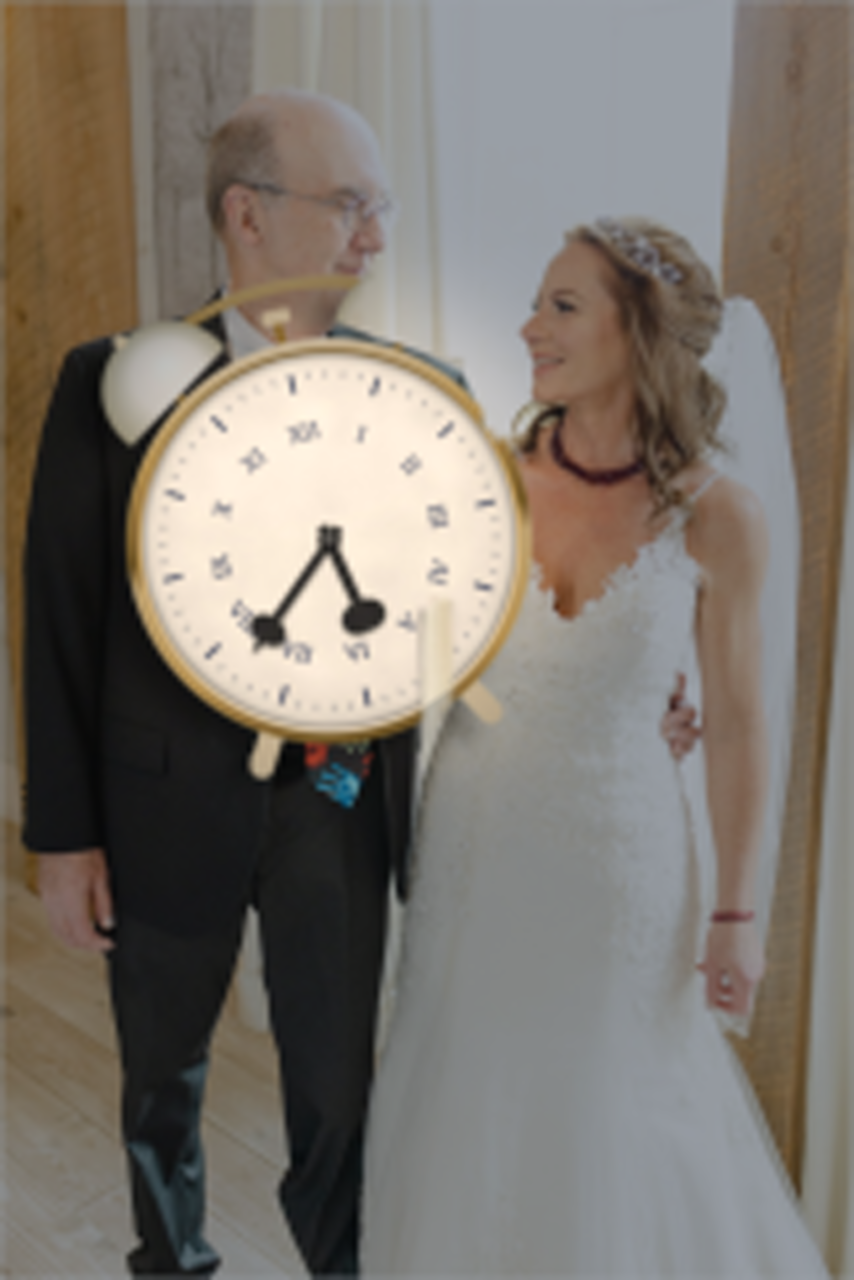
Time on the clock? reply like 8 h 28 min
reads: 5 h 38 min
